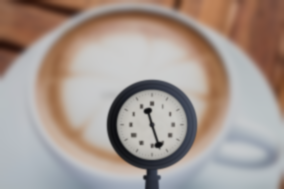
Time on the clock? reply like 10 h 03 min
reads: 11 h 27 min
